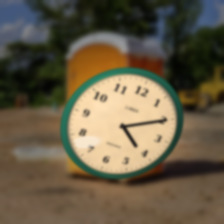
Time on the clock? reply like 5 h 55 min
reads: 4 h 10 min
